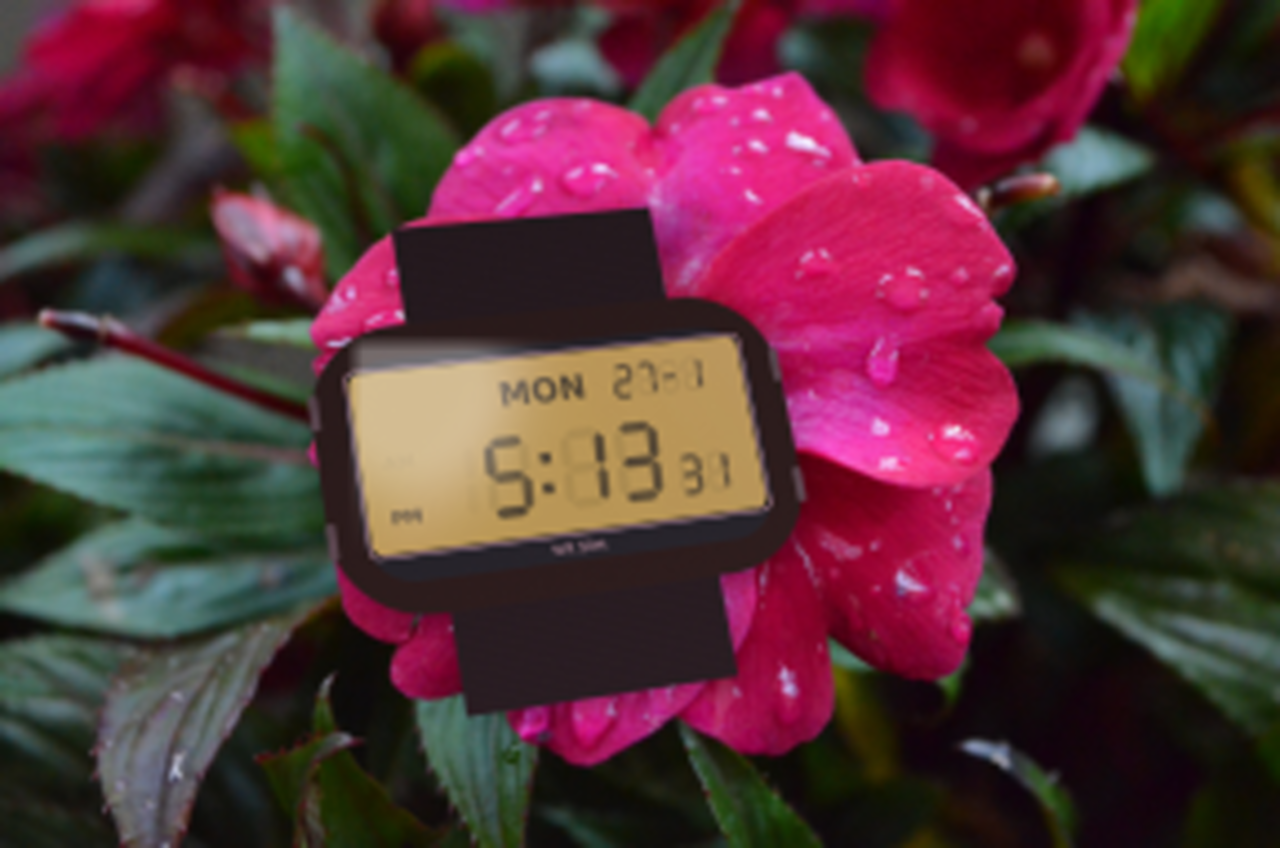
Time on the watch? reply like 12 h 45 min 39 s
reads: 5 h 13 min 31 s
